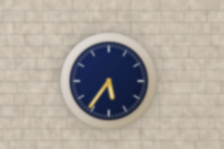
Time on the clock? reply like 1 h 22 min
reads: 5 h 36 min
